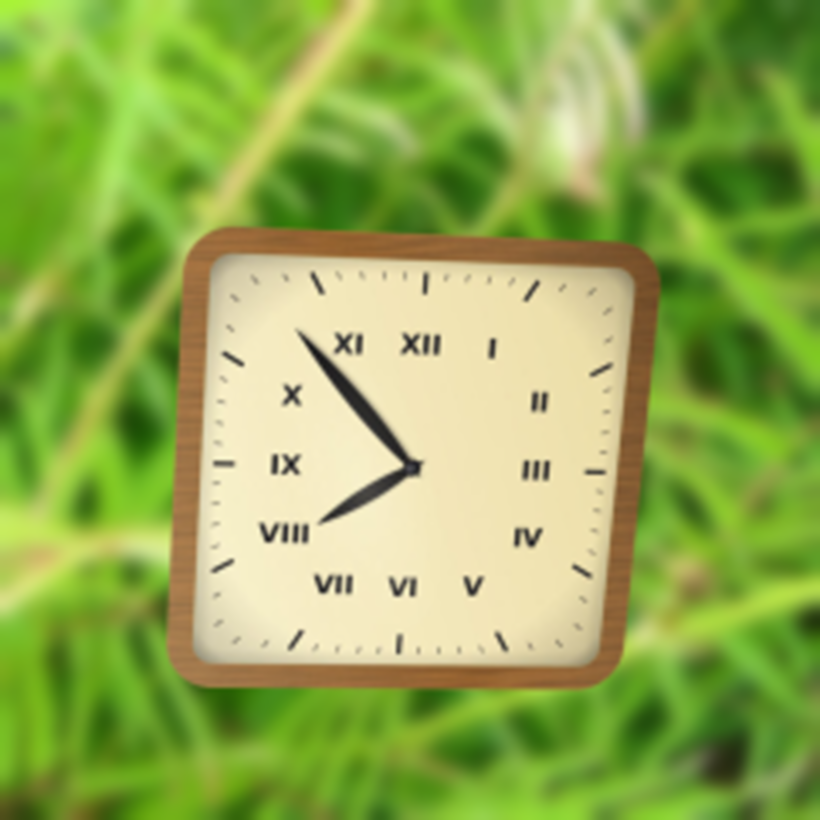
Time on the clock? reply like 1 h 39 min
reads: 7 h 53 min
